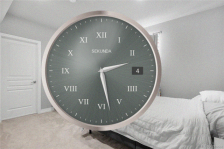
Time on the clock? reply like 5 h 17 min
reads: 2 h 28 min
